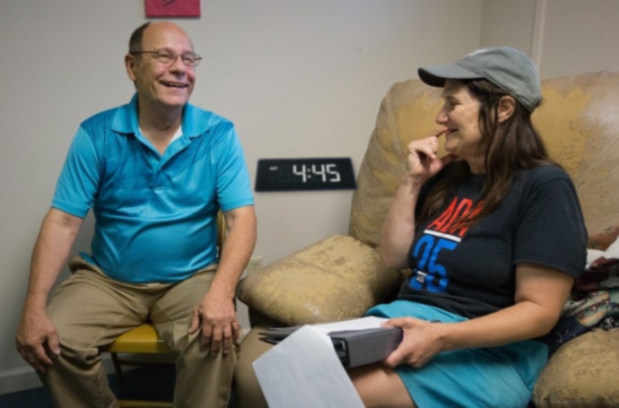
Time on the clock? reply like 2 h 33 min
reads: 4 h 45 min
